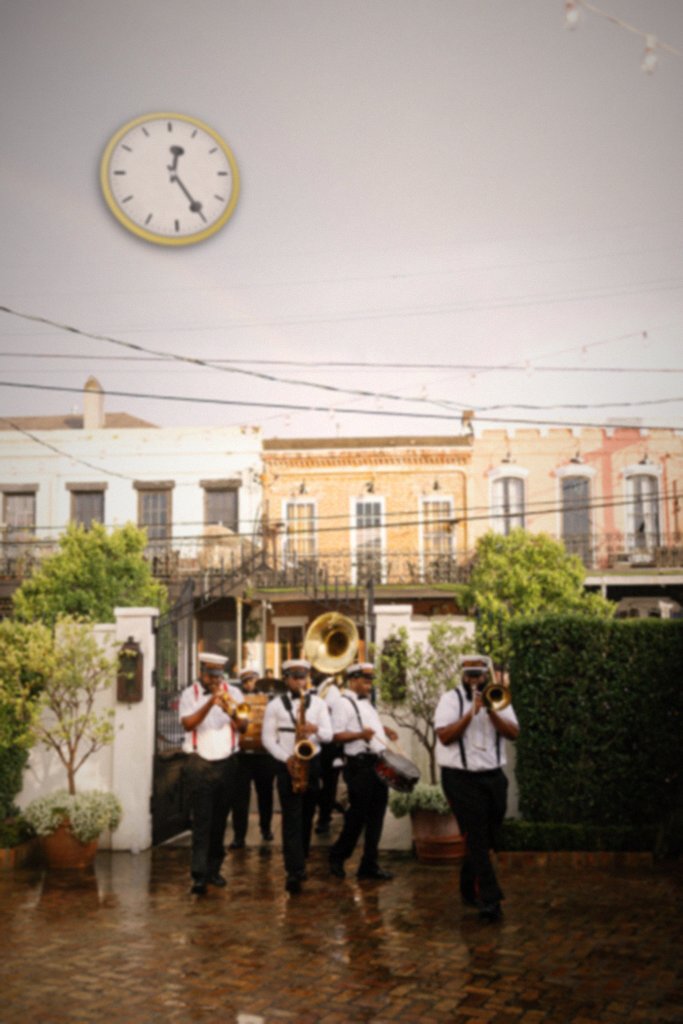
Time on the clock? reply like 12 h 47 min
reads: 12 h 25 min
